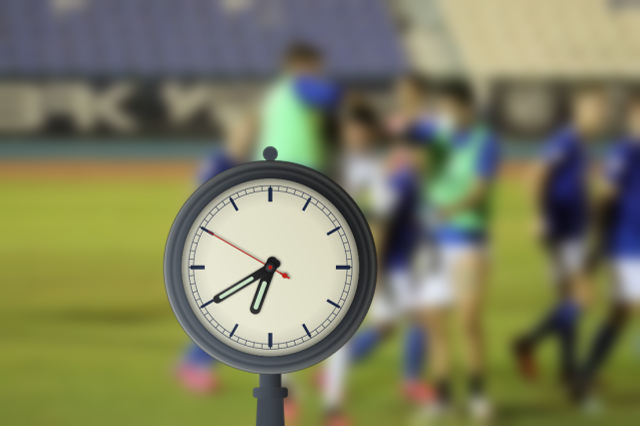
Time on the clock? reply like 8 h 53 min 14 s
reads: 6 h 39 min 50 s
